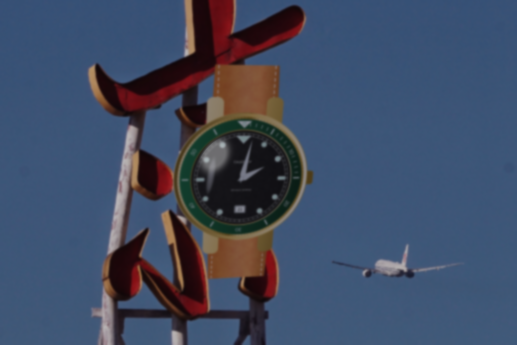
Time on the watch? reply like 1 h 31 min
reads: 2 h 02 min
